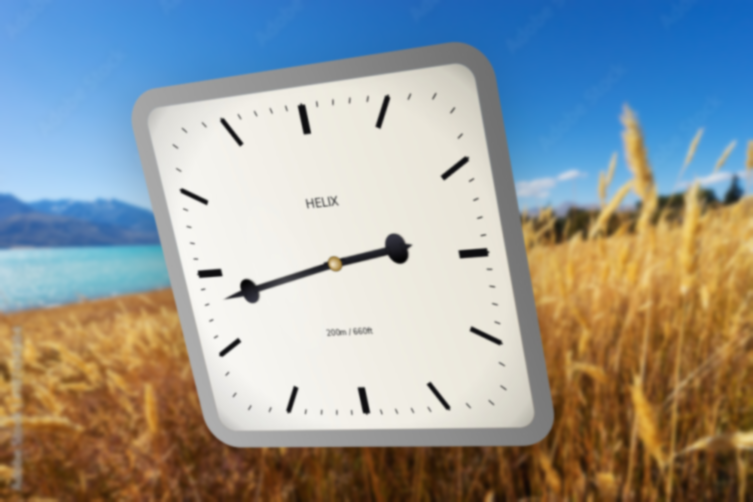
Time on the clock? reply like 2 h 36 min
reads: 2 h 43 min
